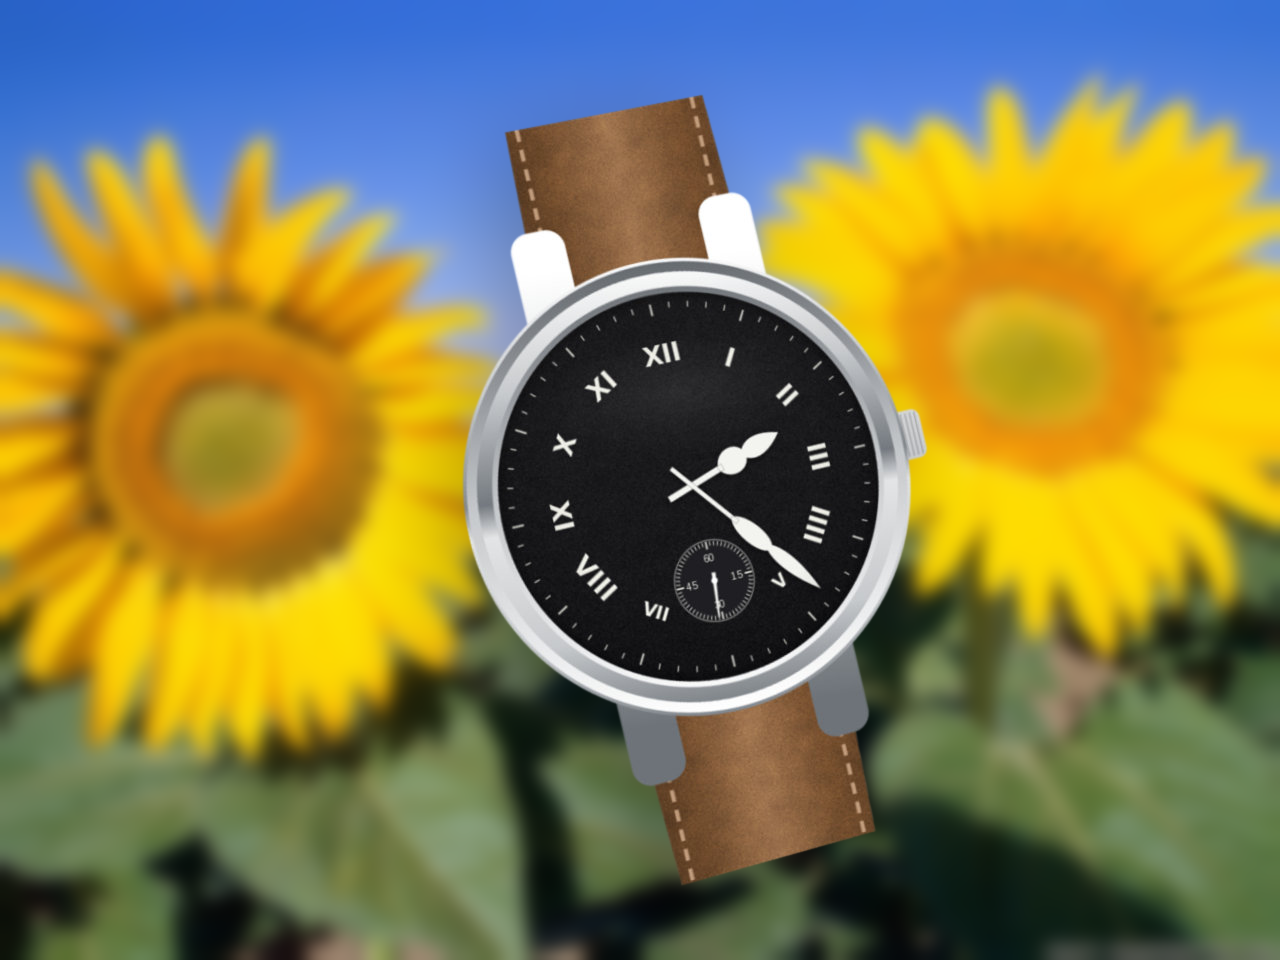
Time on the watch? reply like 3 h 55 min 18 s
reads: 2 h 23 min 31 s
